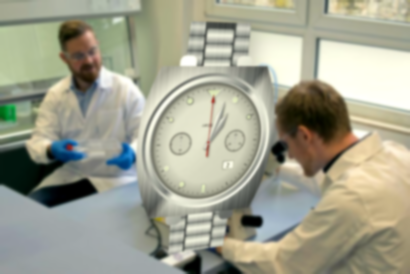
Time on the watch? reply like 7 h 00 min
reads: 1 h 03 min
